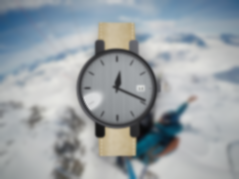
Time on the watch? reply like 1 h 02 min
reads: 12 h 19 min
